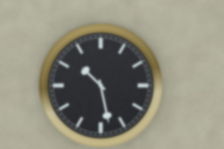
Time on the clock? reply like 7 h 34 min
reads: 10 h 28 min
